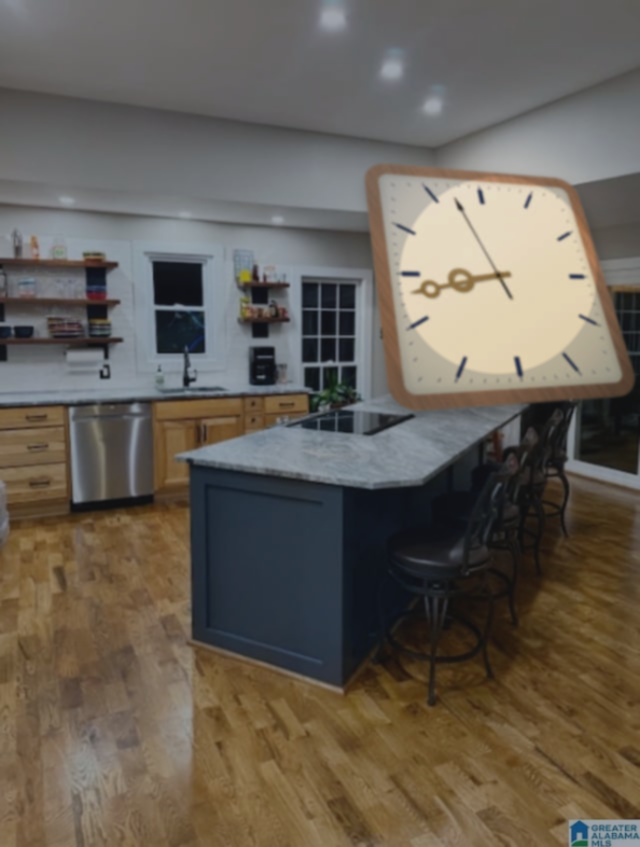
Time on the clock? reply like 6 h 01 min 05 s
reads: 8 h 42 min 57 s
